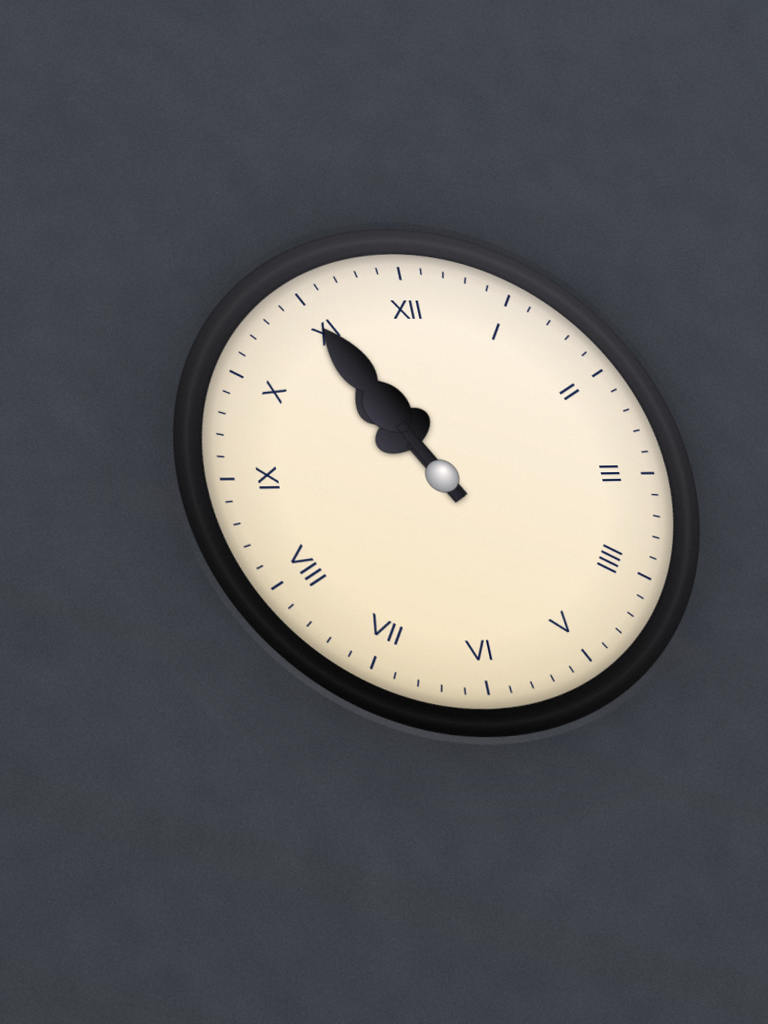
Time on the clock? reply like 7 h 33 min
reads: 10 h 55 min
